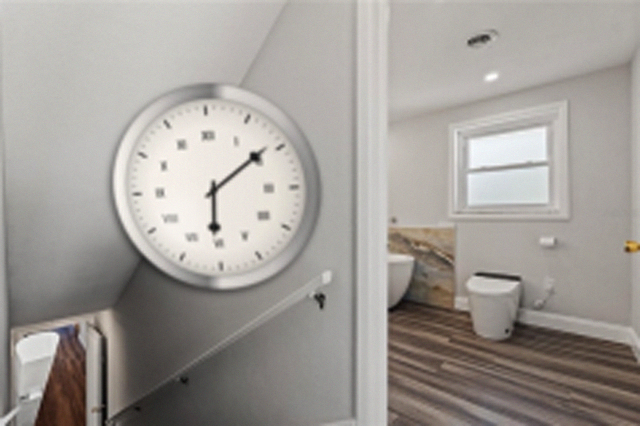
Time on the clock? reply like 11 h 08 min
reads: 6 h 09 min
